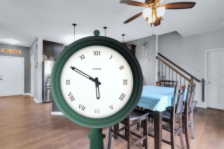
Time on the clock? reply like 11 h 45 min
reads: 5 h 50 min
